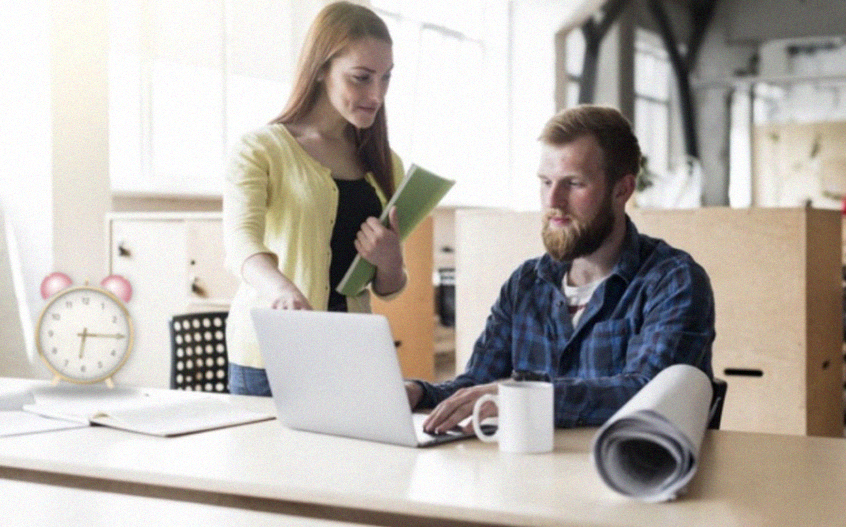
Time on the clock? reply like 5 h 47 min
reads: 6 h 15 min
